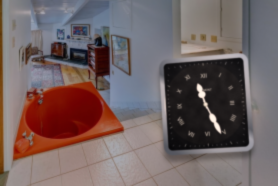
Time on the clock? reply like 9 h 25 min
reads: 11 h 26 min
